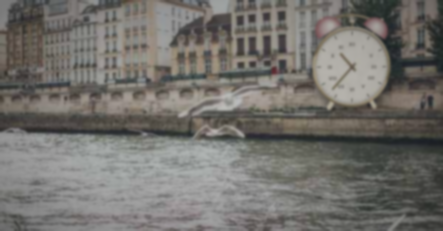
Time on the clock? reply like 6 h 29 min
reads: 10 h 37 min
